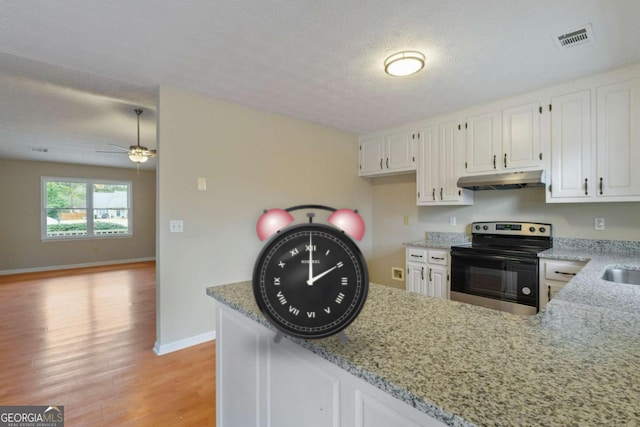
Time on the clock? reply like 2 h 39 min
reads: 2 h 00 min
